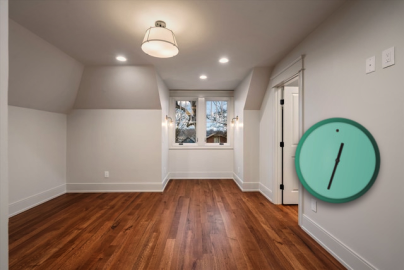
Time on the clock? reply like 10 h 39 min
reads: 12 h 33 min
